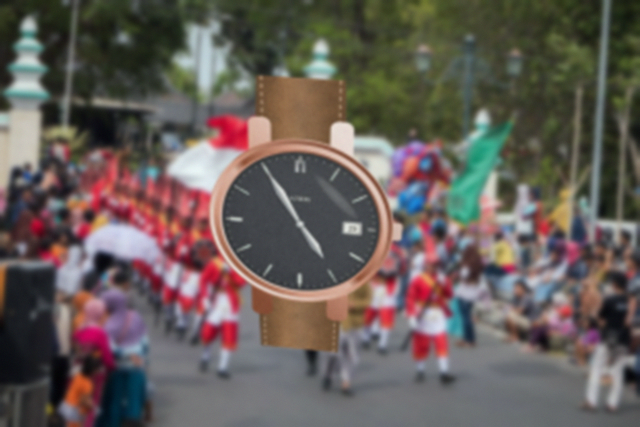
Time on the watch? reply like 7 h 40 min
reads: 4 h 55 min
